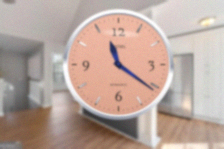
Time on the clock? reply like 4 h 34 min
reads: 11 h 21 min
